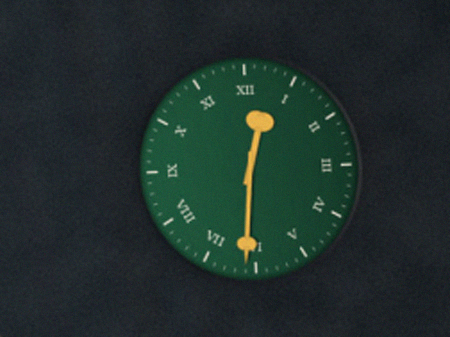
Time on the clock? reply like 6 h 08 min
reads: 12 h 31 min
